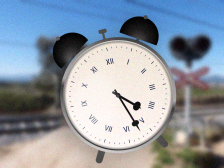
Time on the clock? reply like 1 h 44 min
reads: 4 h 27 min
